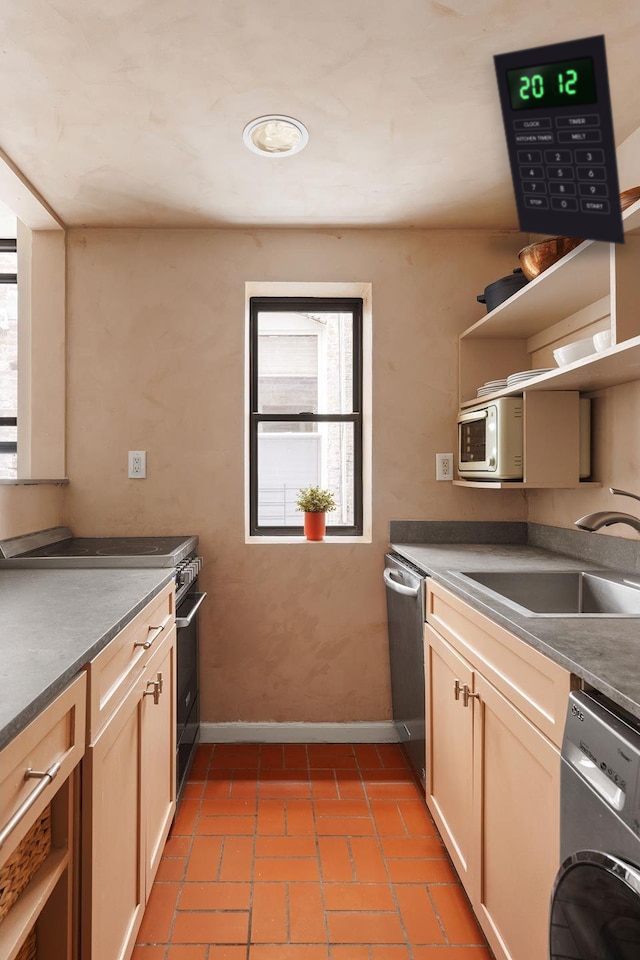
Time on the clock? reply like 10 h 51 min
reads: 20 h 12 min
